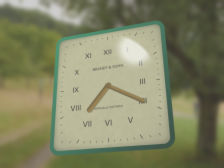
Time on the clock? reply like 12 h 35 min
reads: 7 h 20 min
